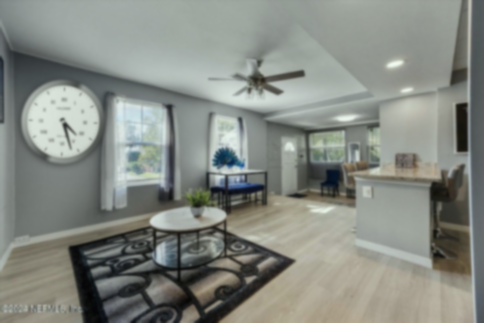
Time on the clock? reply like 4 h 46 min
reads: 4 h 27 min
